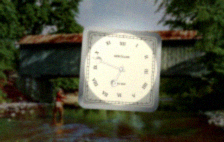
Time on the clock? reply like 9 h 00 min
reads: 6 h 48 min
